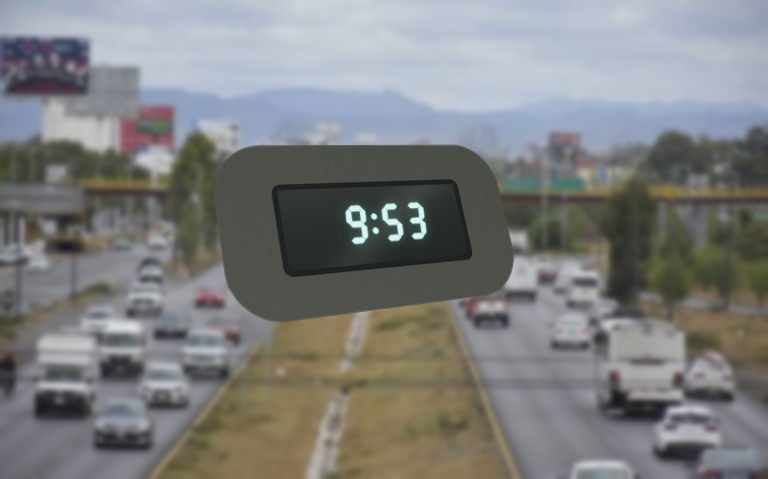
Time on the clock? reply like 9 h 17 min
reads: 9 h 53 min
